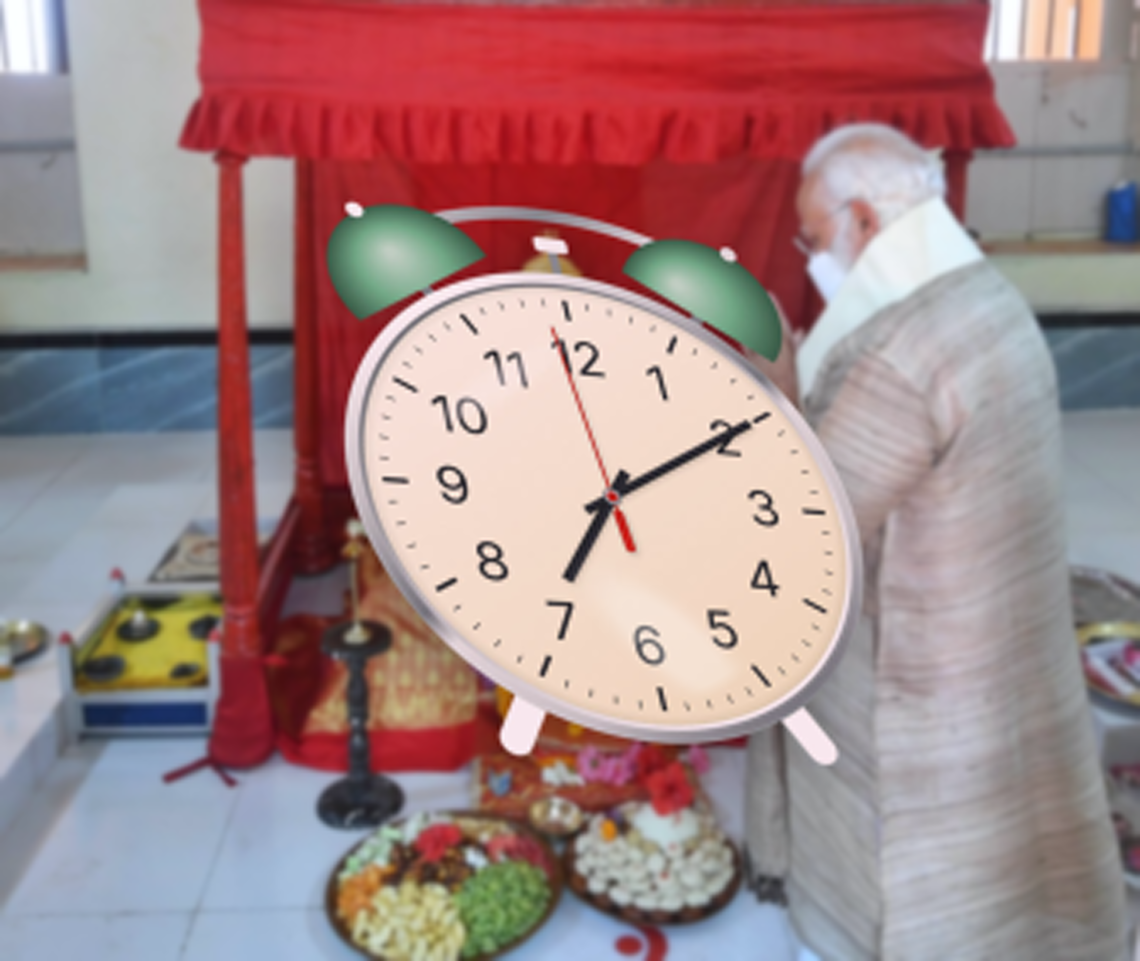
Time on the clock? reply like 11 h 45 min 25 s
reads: 7 h 09 min 59 s
